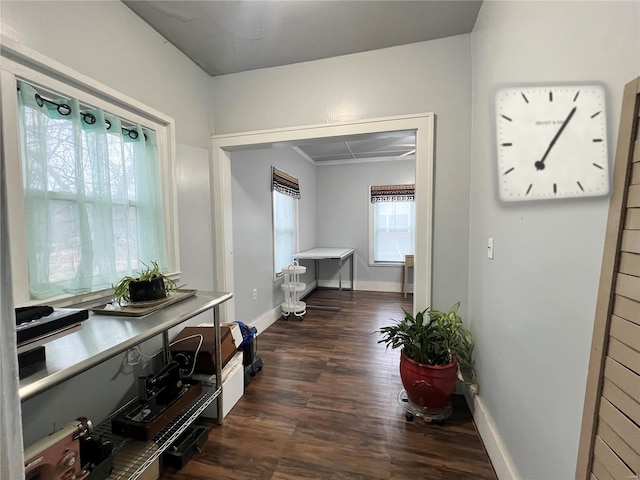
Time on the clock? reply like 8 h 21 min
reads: 7 h 06 min
